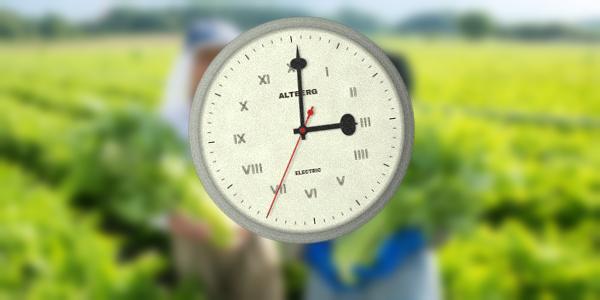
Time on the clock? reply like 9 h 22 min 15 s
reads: 3 h 00 min 35 s
